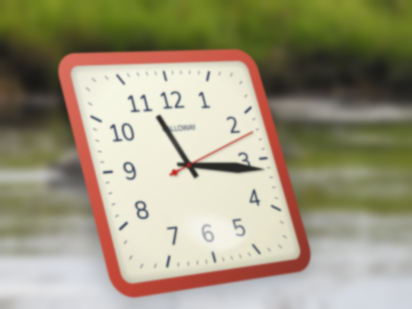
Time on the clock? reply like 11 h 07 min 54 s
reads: 11 h 16 min 12 s
